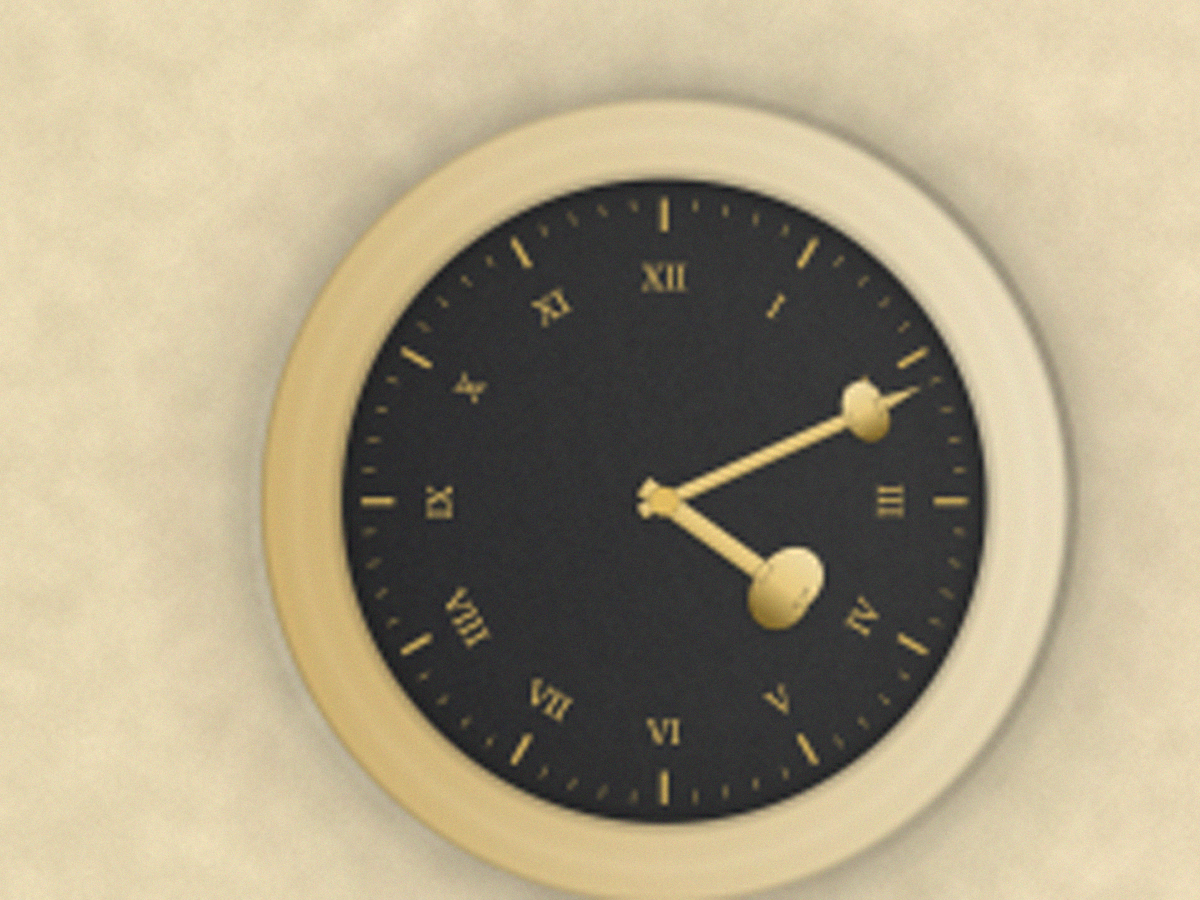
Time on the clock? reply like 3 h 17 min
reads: 4 h 11 min
